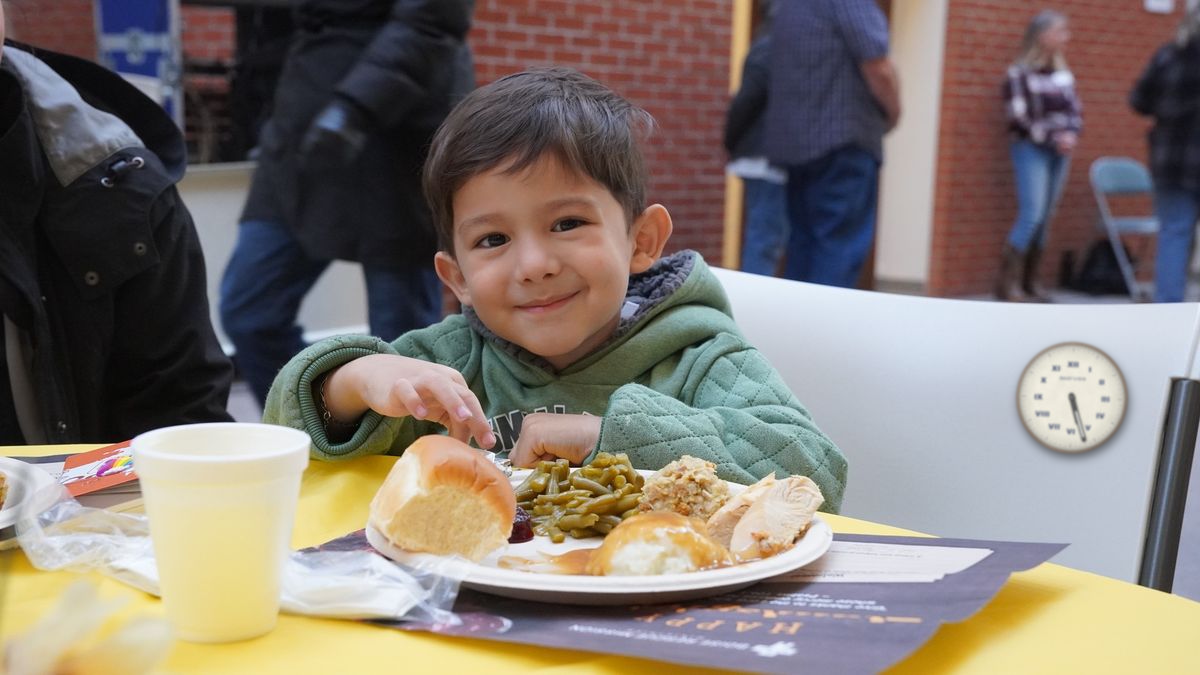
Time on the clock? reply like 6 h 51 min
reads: 5 h 27 min
